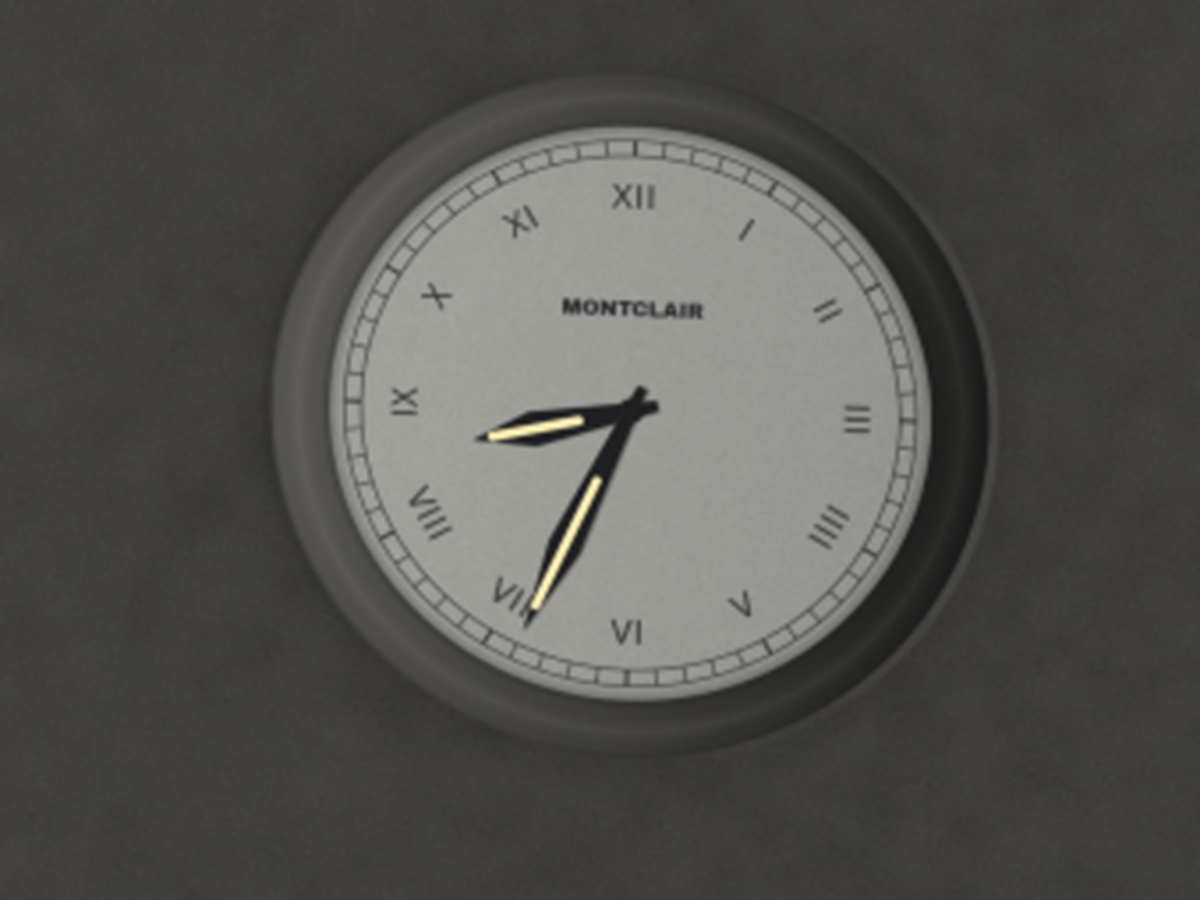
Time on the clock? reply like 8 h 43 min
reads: 8 h 34 min
